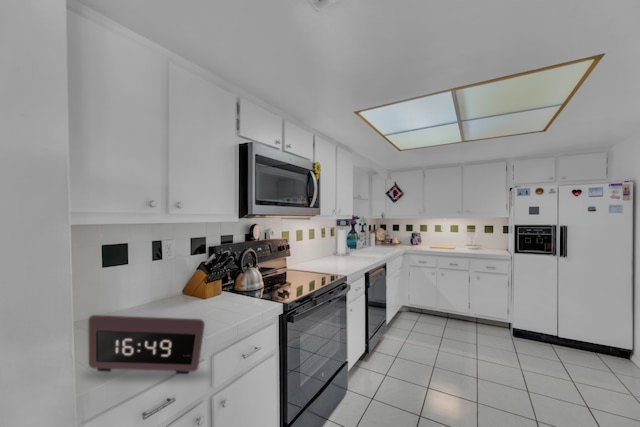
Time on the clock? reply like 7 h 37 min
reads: 16 h 49 min
